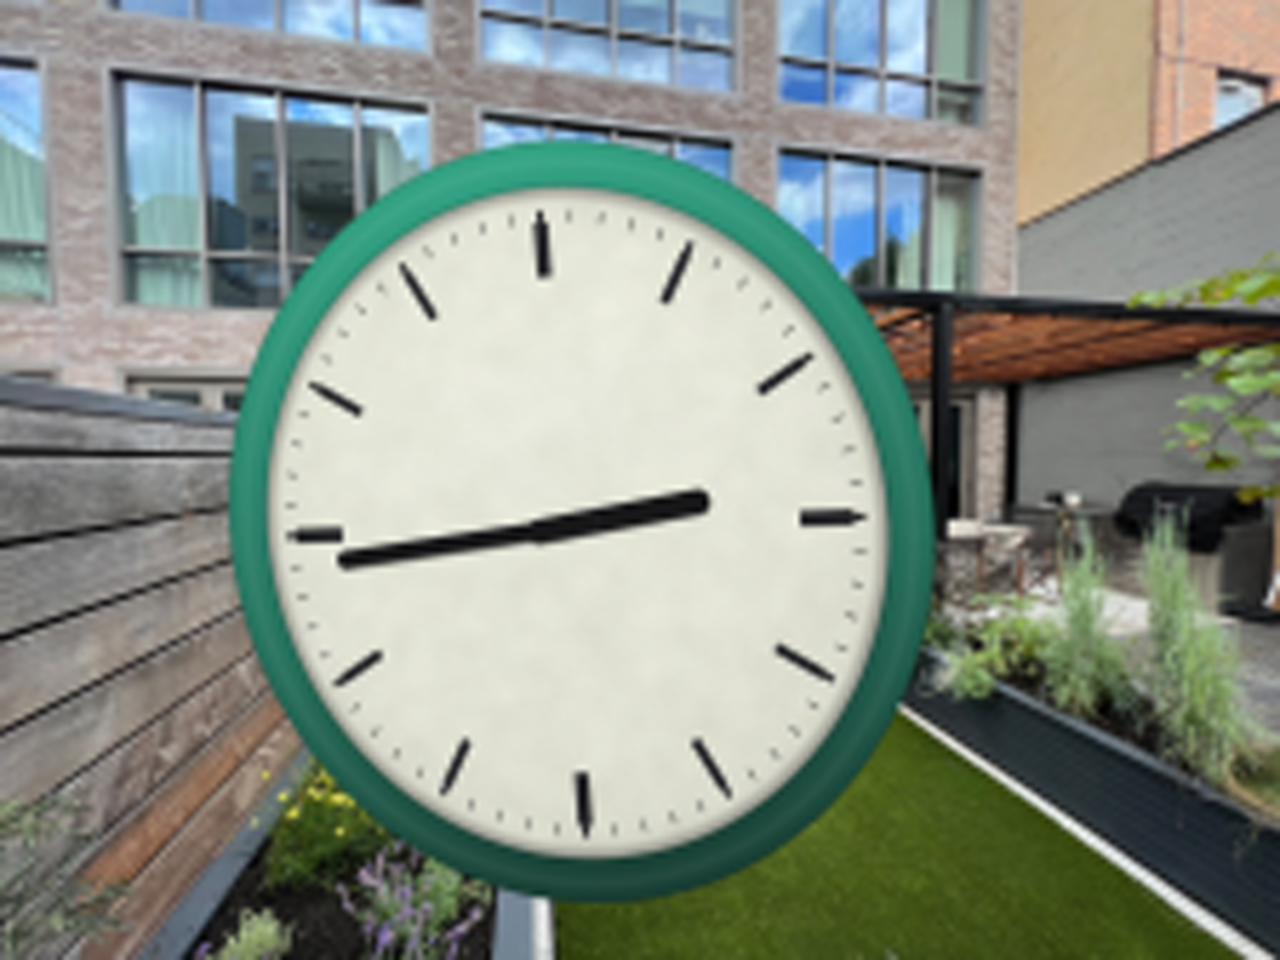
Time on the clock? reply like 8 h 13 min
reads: 2 h 44 min
